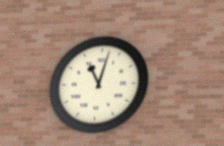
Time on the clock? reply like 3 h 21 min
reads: 11 h 02 min
